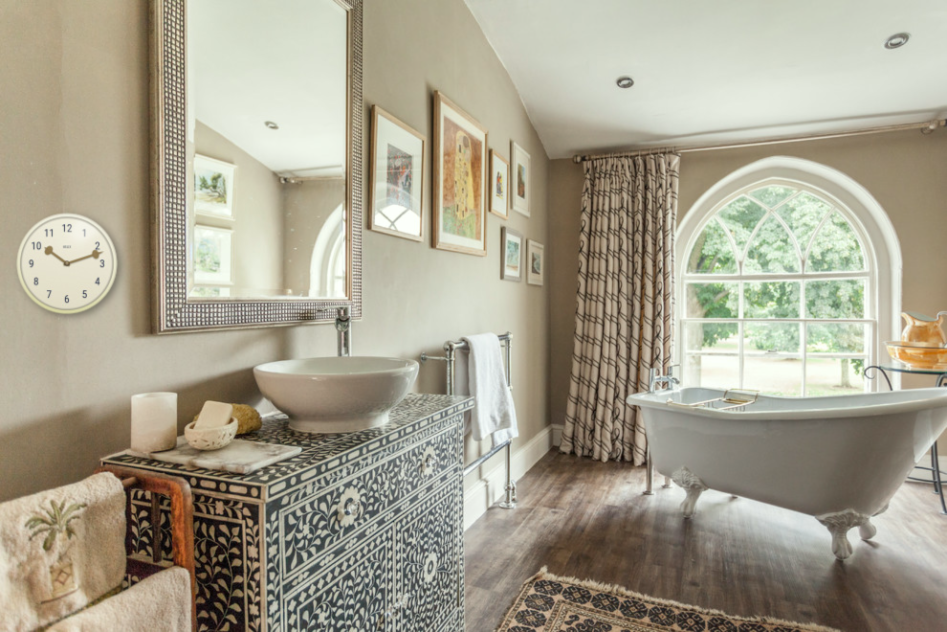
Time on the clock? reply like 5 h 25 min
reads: 10 h 12 min
